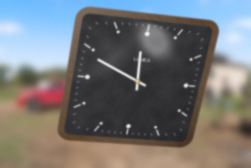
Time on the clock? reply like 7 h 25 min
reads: 11 h 49 min
